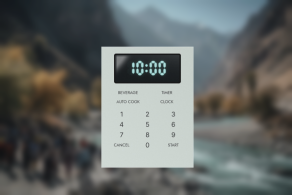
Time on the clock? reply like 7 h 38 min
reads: 10 h 00 min
